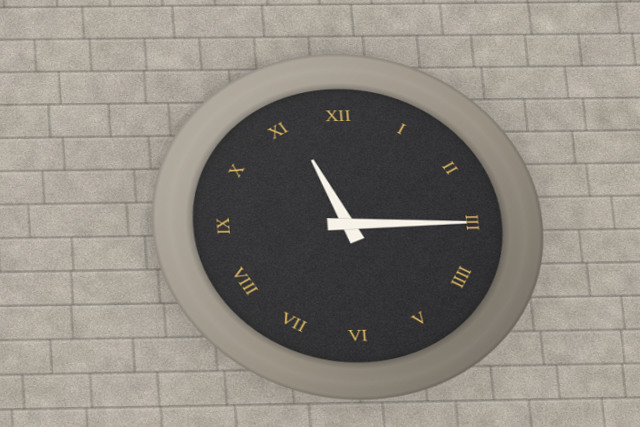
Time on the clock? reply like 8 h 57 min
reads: 11 h 15 min
